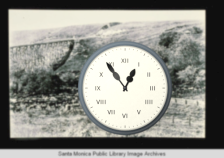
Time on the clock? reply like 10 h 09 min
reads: 12 h 54 min
